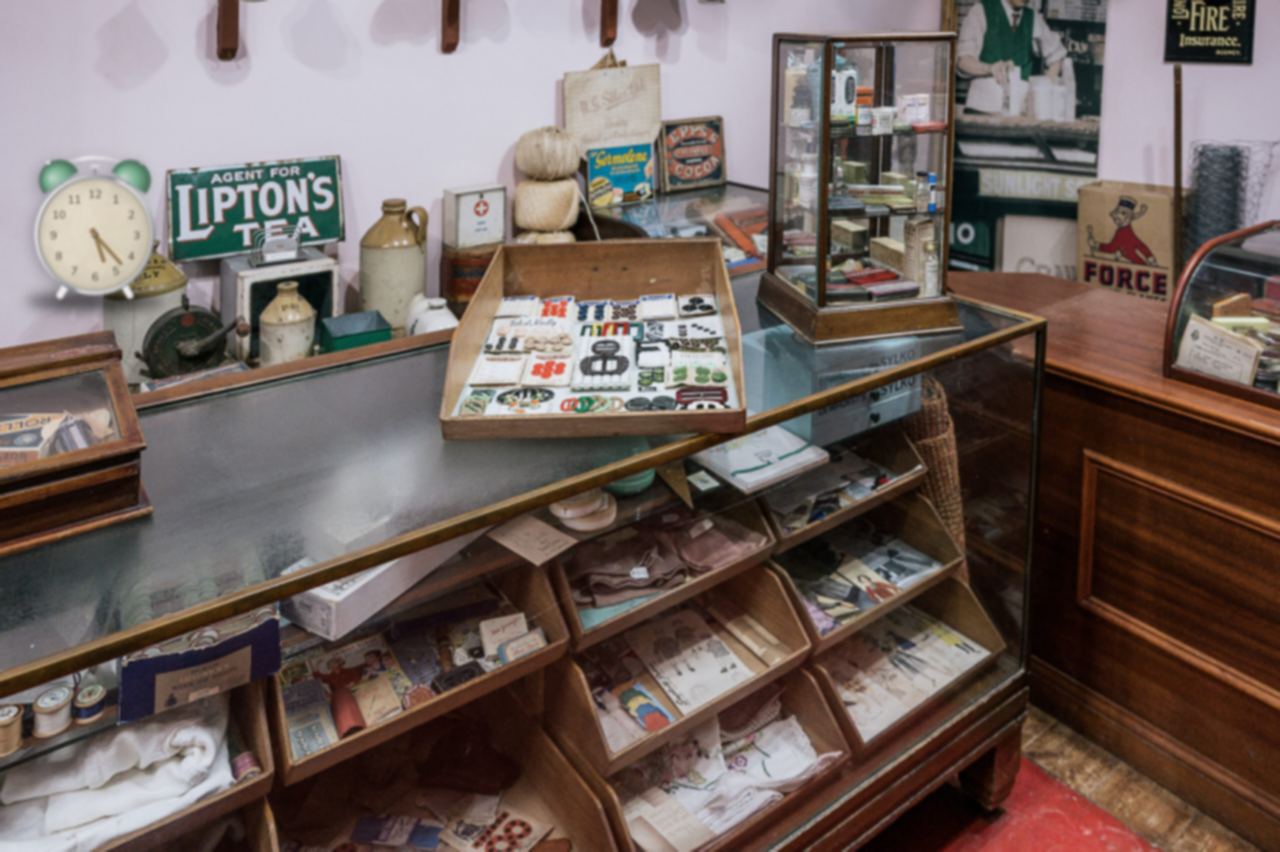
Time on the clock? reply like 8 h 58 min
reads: 5 h 23 min
